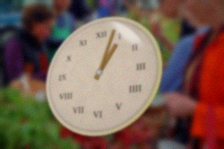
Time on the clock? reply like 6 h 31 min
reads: 1 h 03 min
